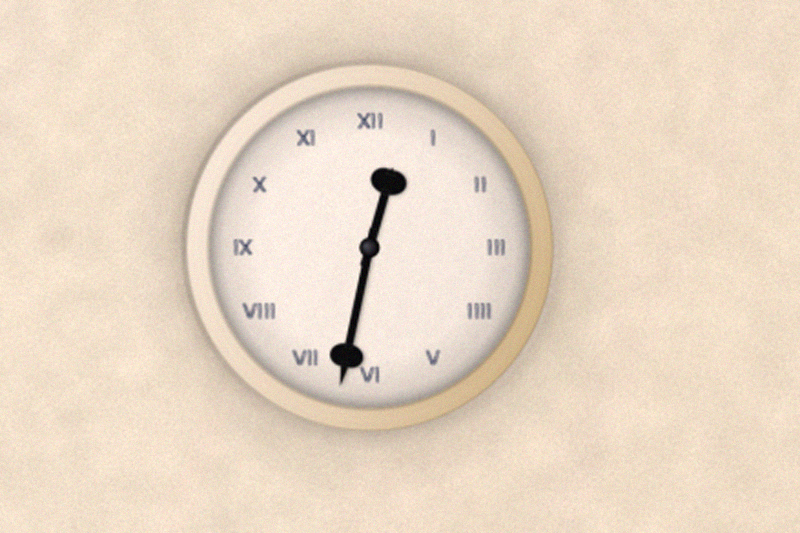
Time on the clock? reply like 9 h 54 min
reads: 12 h 32 min
